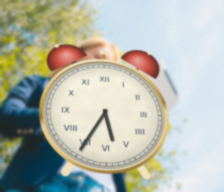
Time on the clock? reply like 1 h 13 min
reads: 5 h 35 min
